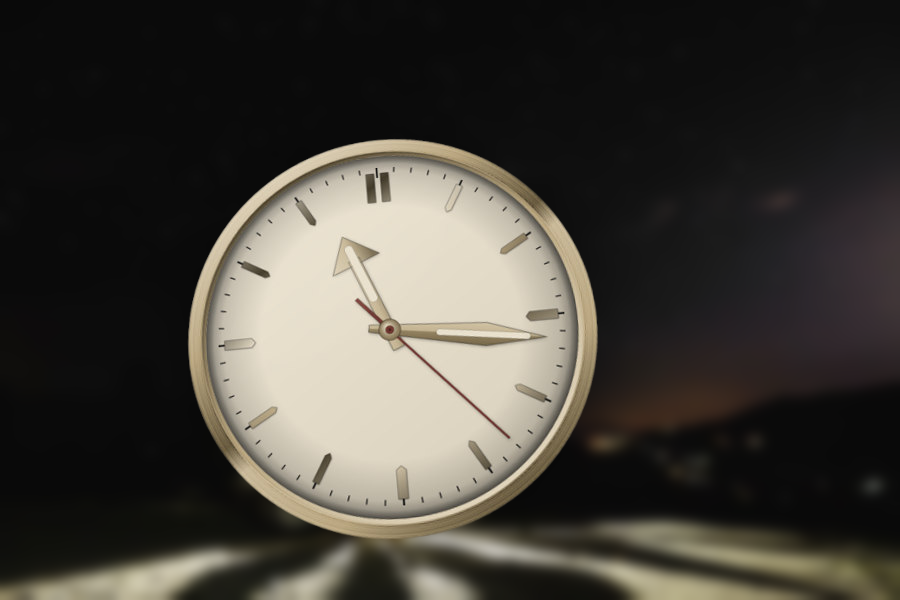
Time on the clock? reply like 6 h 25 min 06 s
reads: 11 h 16 min 23 s
